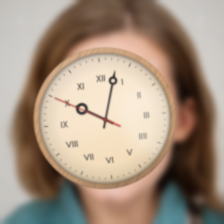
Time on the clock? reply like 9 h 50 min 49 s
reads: 10 h 02 min 50 s
